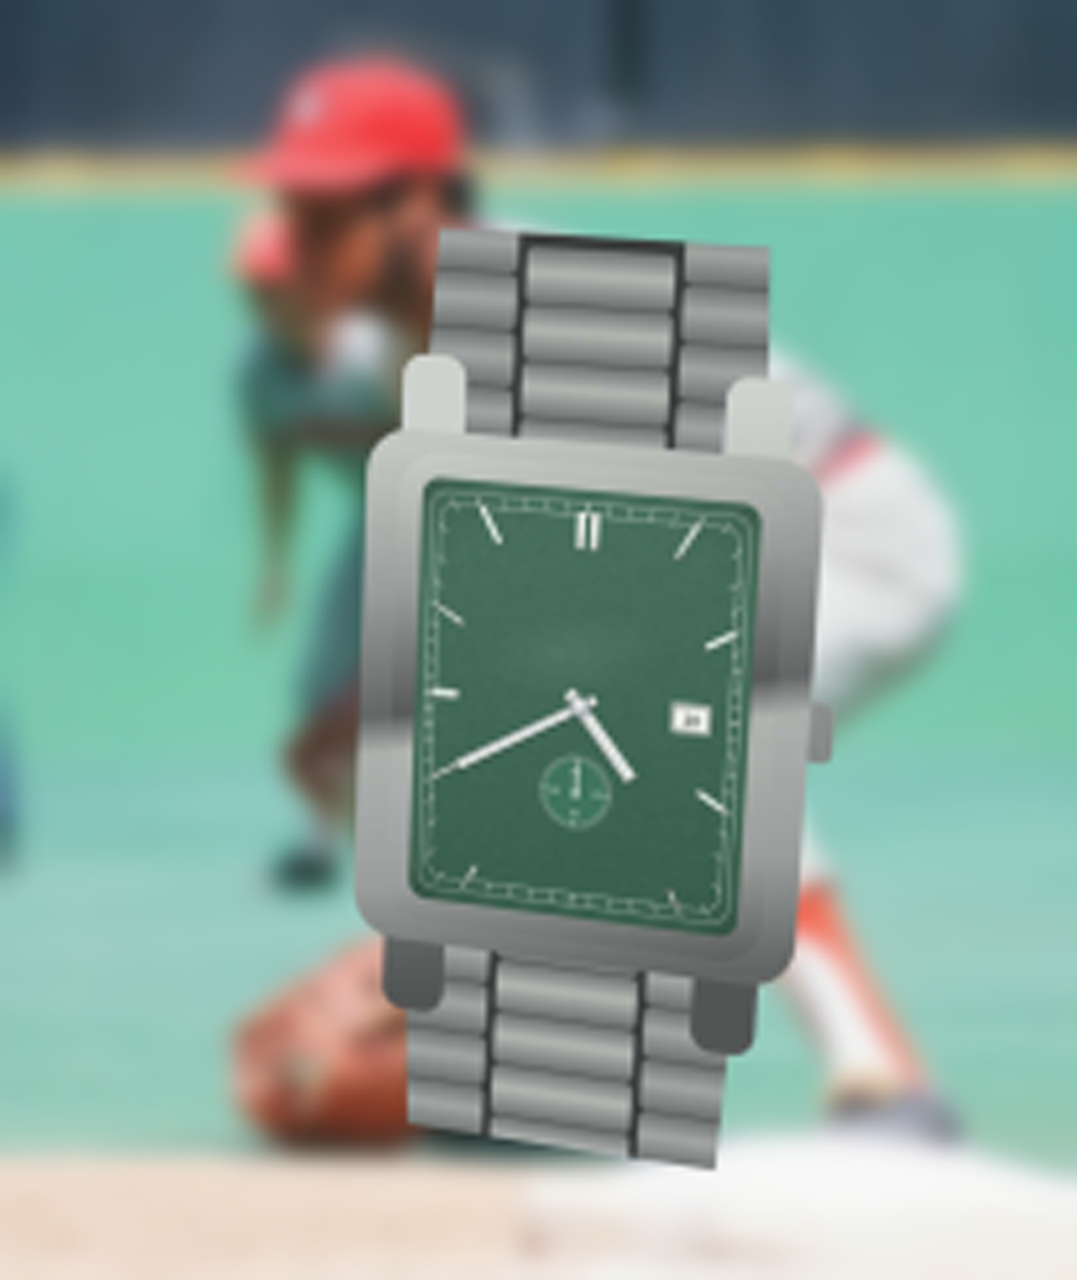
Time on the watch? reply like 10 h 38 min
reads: 4 h 40 min
